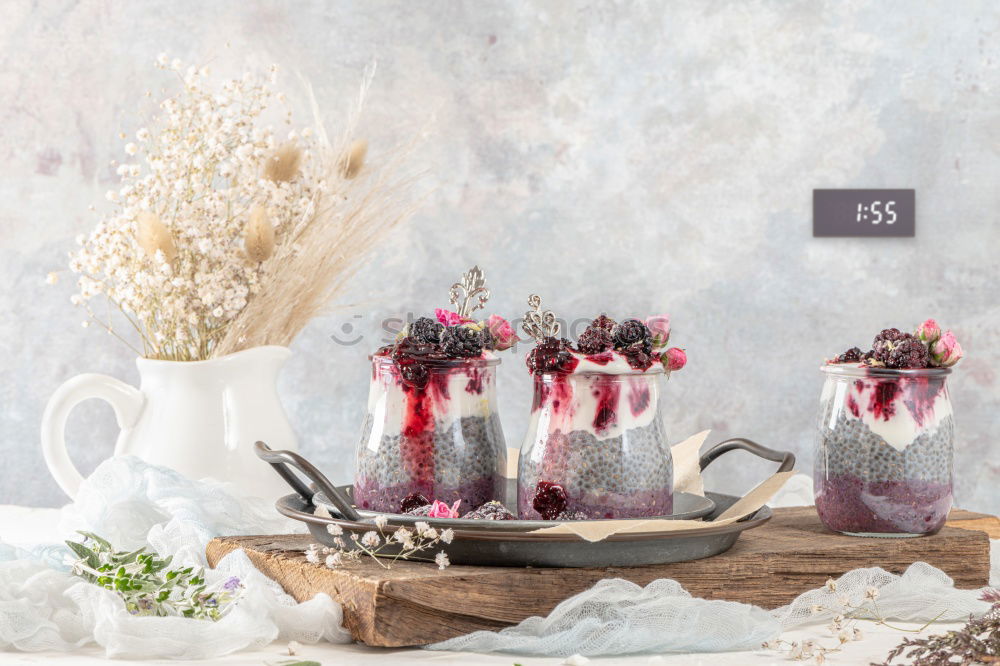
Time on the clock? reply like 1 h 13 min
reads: 1 h 55 min
